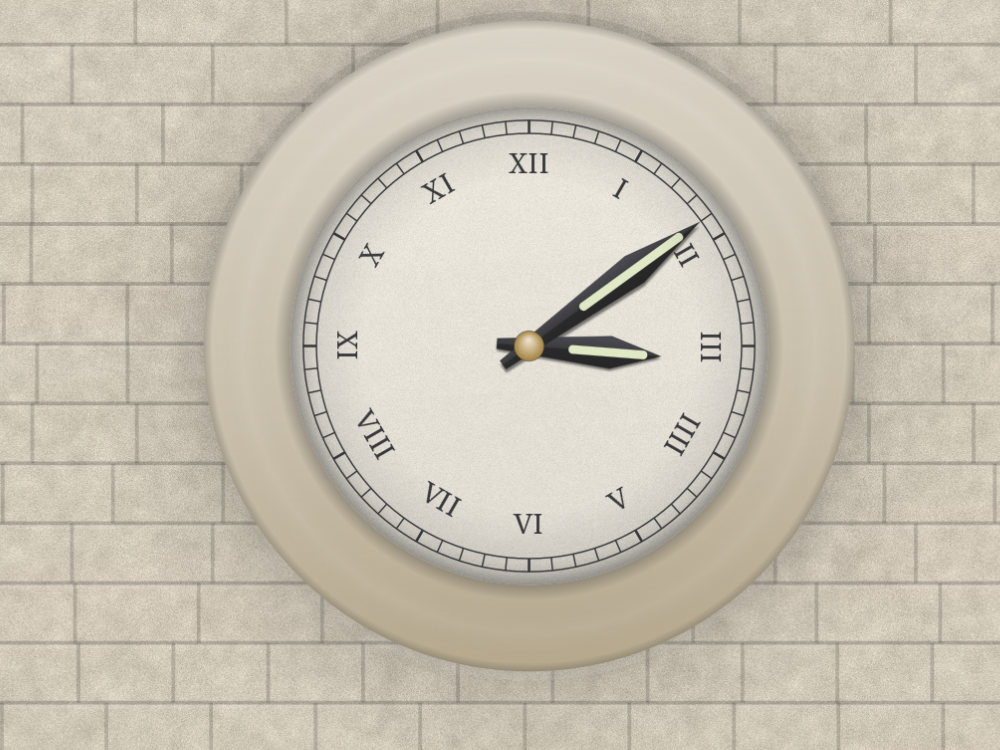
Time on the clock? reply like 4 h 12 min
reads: 3 h 09 min
